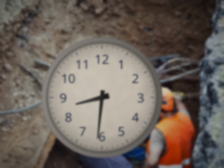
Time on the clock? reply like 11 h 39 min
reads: 8 h 31 min
